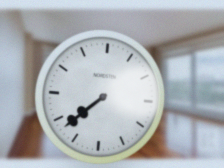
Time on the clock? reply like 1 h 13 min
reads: 7 h 38 min
